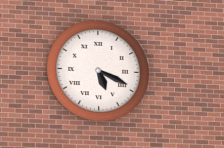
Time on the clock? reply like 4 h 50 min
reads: 5 h 19 min
